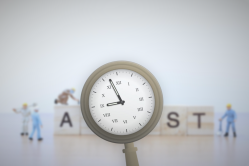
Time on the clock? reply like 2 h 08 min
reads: 8 h 57 min
